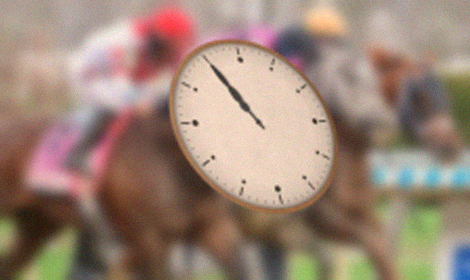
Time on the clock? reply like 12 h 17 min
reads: 10 h 55 min
